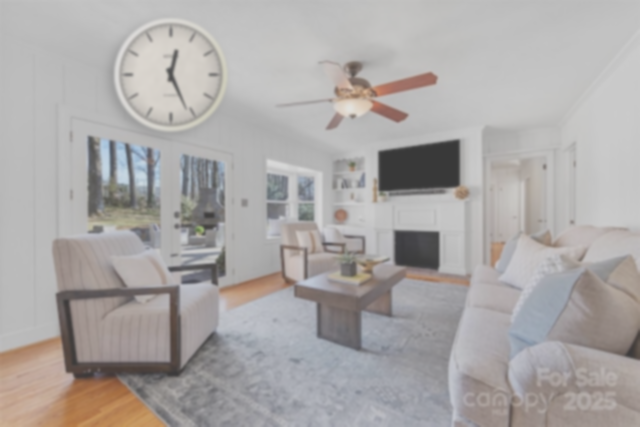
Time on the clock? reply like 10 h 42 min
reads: 12 h 26 min
